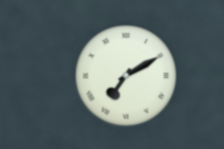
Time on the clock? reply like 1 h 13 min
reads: 7 h 10 min
